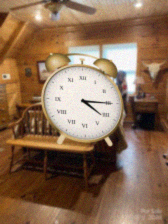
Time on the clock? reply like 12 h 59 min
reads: 4 h 15 min
